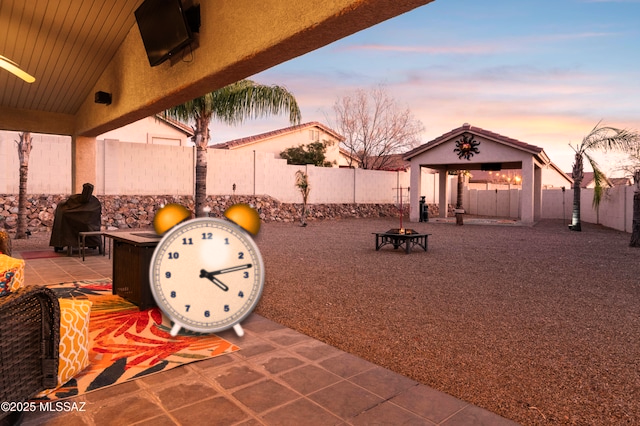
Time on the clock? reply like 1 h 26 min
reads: 4 h 13 min
